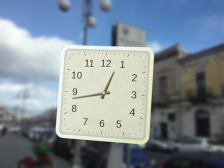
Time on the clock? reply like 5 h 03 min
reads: 12 h 43 min
